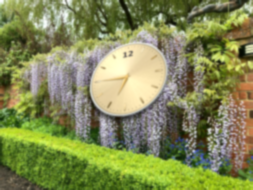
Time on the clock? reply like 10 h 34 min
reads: 6 h 45 min
